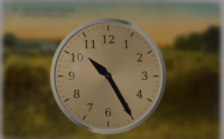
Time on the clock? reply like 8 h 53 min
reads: 10 h 25 min
